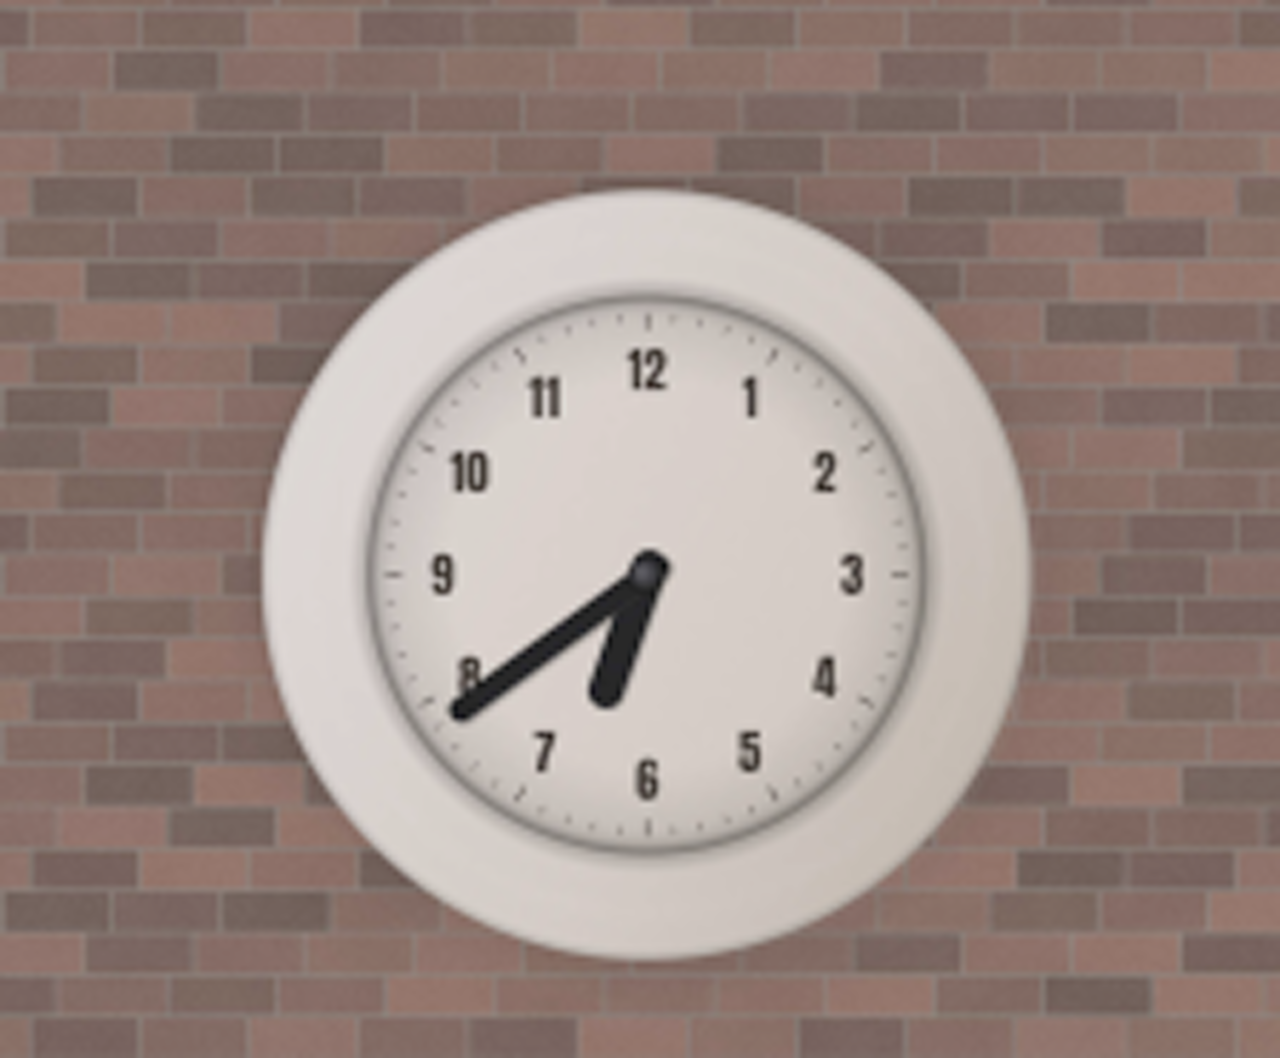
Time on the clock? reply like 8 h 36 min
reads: 6 h 39 min
